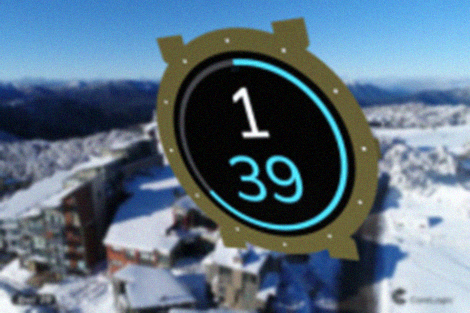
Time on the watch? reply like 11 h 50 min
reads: 1 h 39 min
